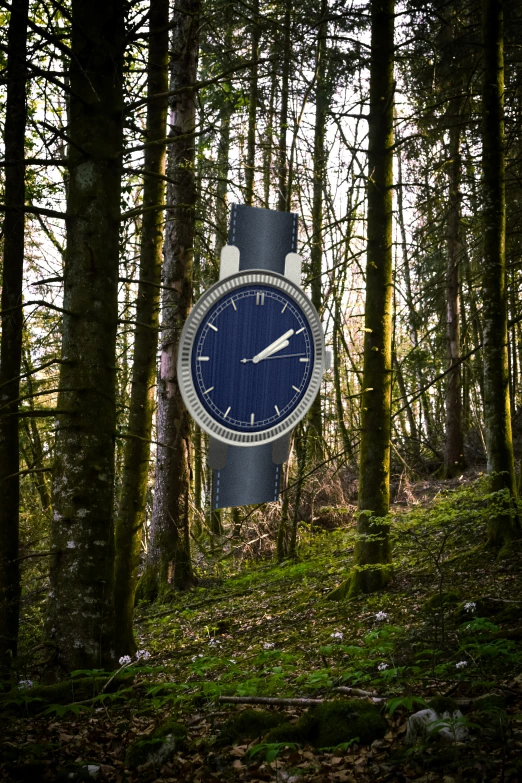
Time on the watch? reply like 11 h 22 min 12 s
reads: 2 h 09 min 14 s
